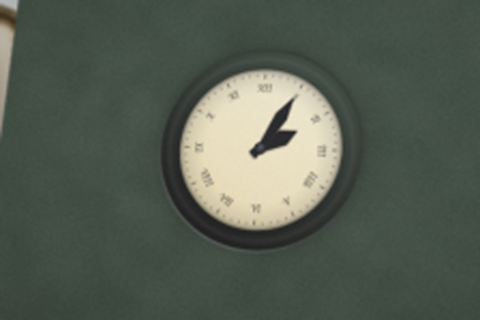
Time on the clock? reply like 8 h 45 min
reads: 2 h 05 min
